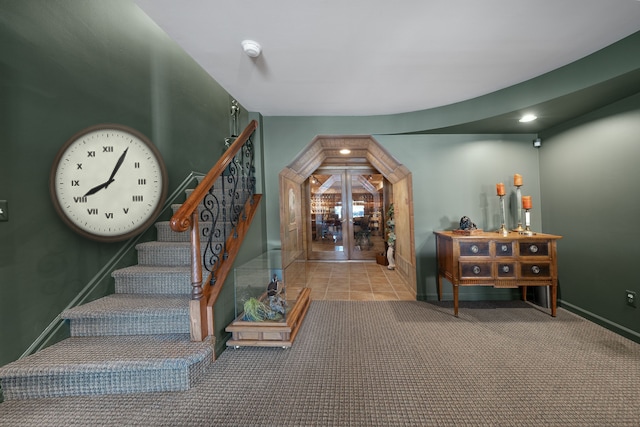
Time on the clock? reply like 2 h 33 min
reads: 8 h 05 min
